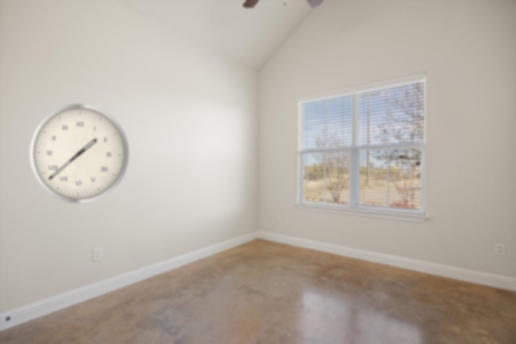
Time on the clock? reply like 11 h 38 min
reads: 1 h 38 min
